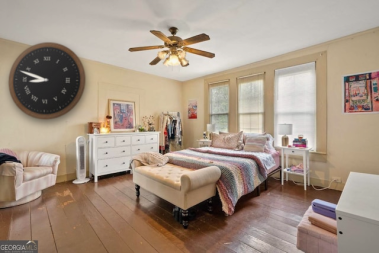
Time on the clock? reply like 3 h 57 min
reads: 8 h 48 min
